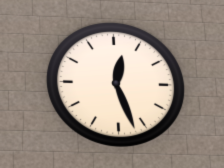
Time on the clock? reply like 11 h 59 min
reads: 12 h 27 min
